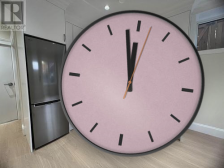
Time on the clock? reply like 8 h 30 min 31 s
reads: 11 h 58 min 02 s
